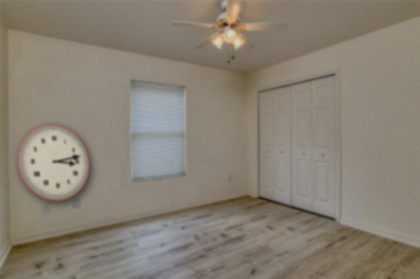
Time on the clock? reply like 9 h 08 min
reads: 3 h 13 min
